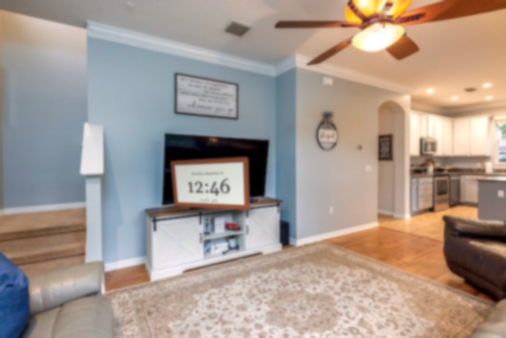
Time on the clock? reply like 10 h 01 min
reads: 12 h 46 min
